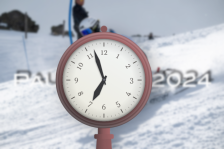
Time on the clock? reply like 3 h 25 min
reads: 6 h 57 min
